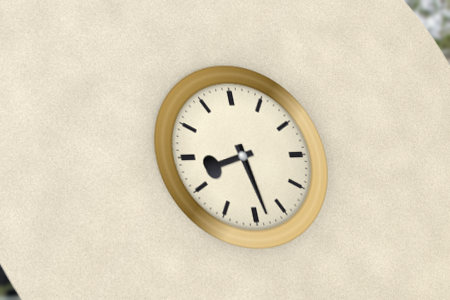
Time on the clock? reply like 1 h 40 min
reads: 8 h 28 min
